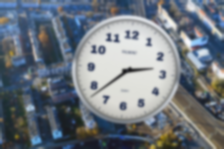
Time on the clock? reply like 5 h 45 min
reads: 2 h 38 min
